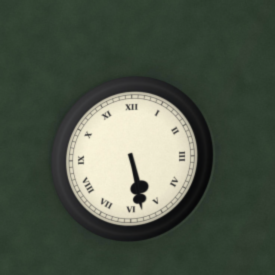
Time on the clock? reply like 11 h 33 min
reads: 5 h 28 min
